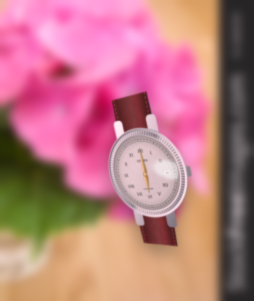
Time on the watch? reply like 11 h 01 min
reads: 6 h 00 min
